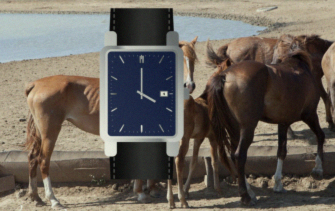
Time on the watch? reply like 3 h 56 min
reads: 4 h 00 min
